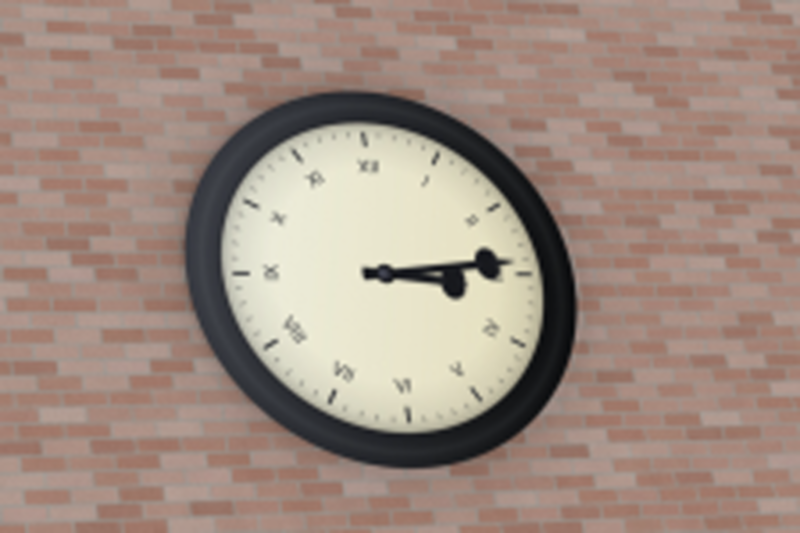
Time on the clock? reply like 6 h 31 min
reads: 3 h 14 min
